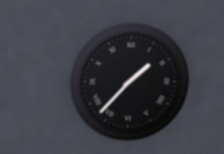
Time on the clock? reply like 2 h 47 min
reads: 1 h 37 min
